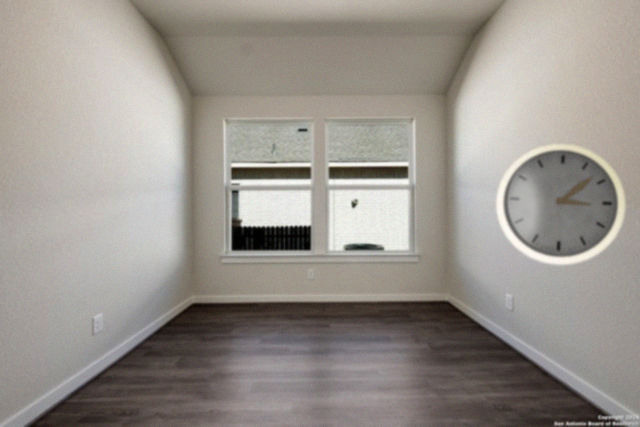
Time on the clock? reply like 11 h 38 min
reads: 3 h 08 min
